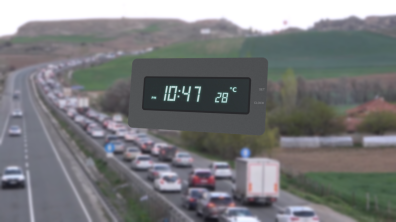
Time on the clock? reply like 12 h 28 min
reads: 10 h 47 min
